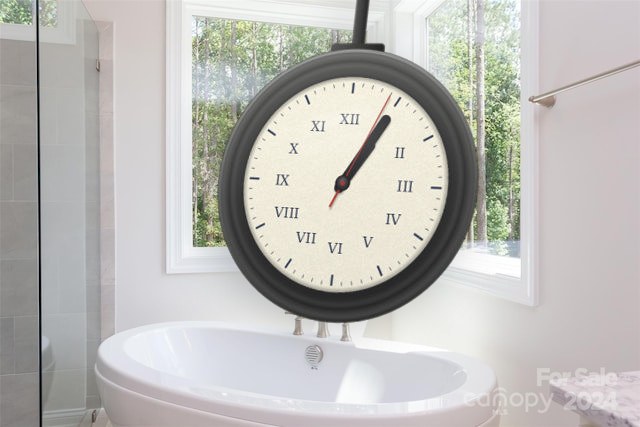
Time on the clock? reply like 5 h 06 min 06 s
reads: 1 h 05 min 04 s
